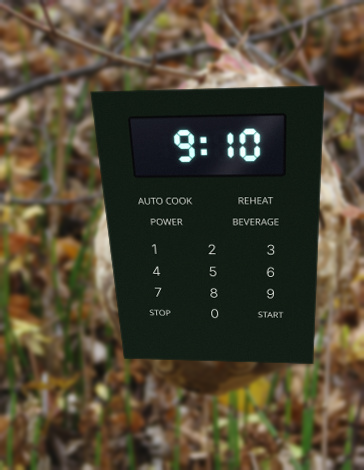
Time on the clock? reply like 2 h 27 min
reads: 9 h 10 min
